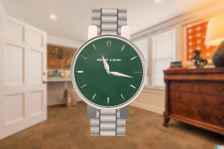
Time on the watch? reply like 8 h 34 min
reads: 11 h 17 min
